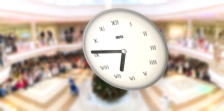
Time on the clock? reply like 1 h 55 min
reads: 6 h 46 min
